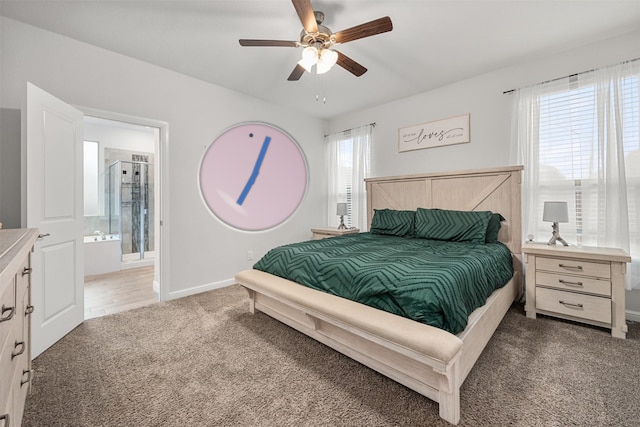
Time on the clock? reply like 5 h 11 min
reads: 7 h 04 min
